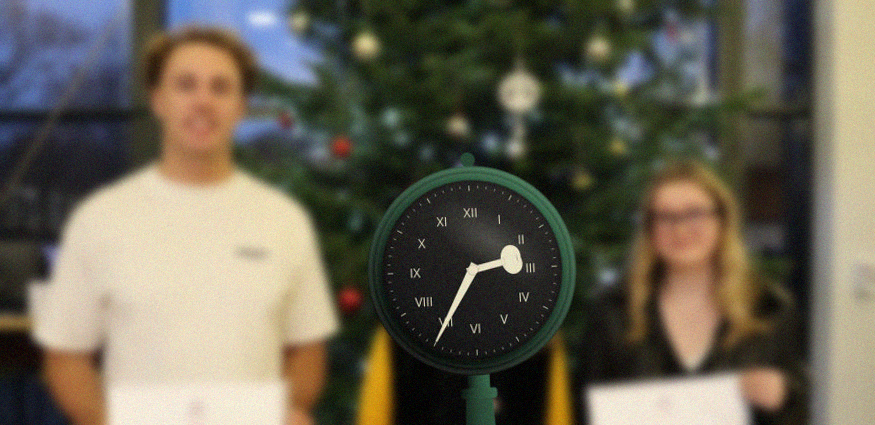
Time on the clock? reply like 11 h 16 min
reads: 2 h 35 min
